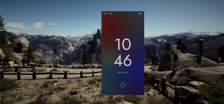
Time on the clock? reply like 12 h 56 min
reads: 10 h 46 min
